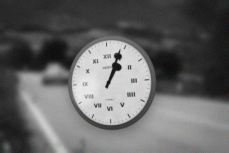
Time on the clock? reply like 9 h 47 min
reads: 1 h 04 min
